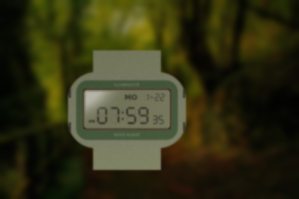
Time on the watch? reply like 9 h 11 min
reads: 7 h 59 min
